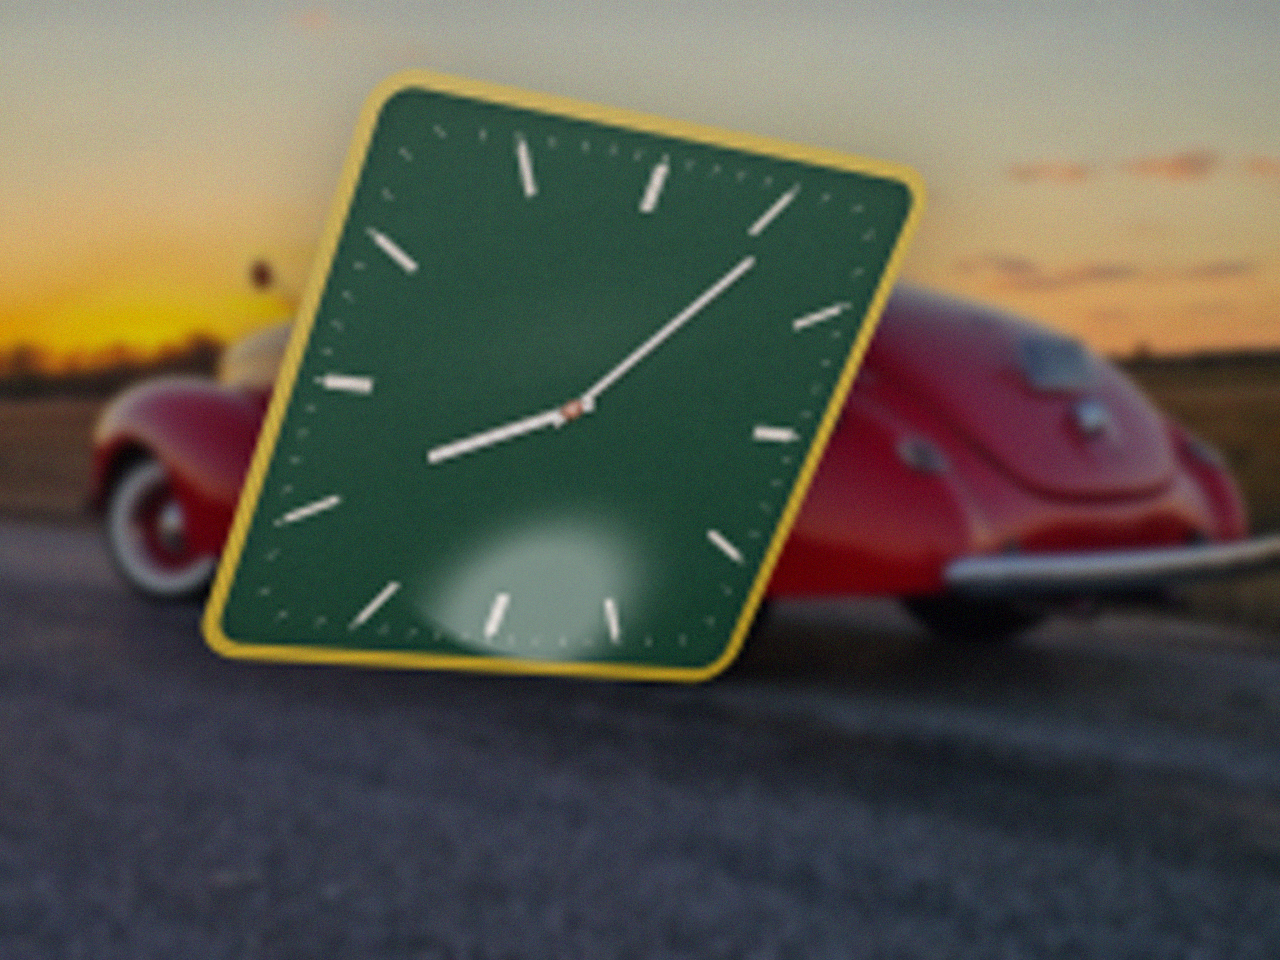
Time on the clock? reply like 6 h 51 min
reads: 8 h 06 min
